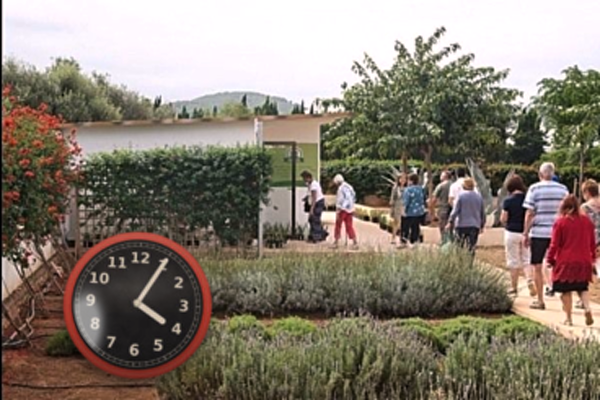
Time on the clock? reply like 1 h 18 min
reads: 4 h 05 min
